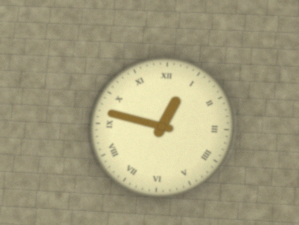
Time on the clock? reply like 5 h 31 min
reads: 12 h 47 min
